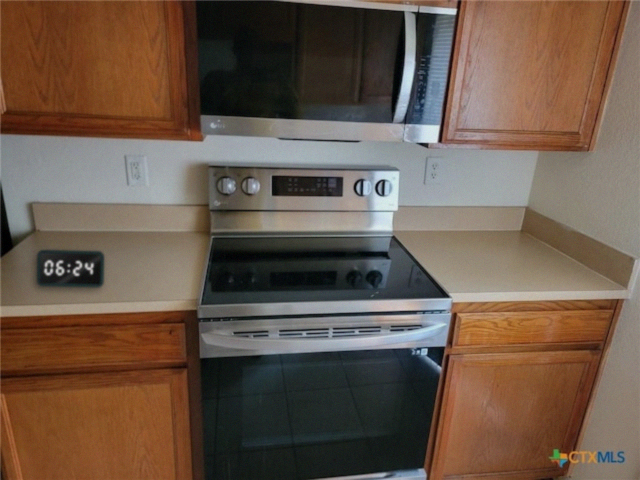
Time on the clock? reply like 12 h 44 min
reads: 6 h 24 min
